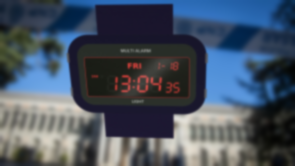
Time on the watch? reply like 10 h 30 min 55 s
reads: 13 h 04 min 35 s
